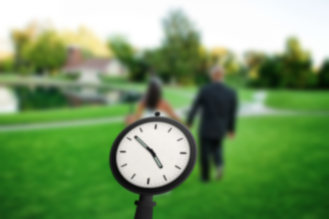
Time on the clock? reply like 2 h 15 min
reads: 4 h 52 min
